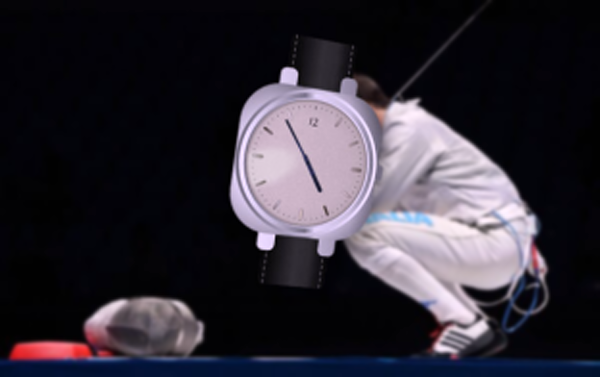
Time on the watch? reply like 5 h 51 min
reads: 4 h 54 min
